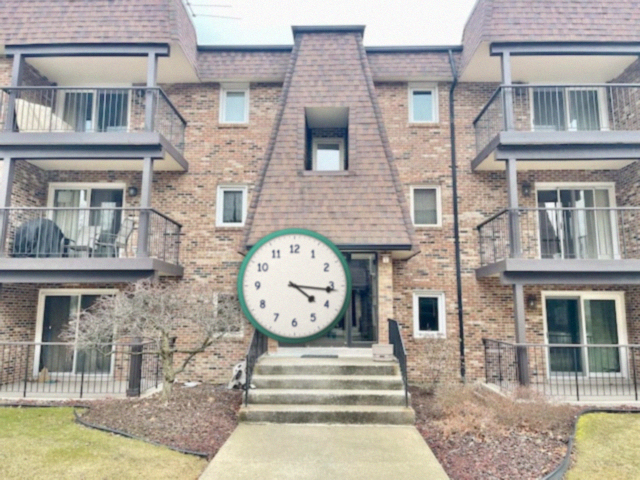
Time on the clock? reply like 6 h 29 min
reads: 4 h 16 min
